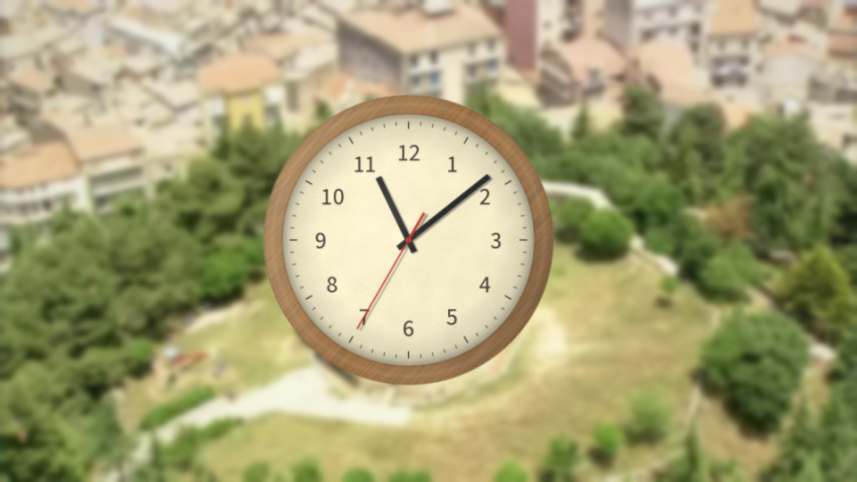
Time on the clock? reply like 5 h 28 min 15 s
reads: 11 h 08 min 35 s
